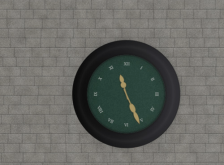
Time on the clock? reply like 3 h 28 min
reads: 11 h 26 min
